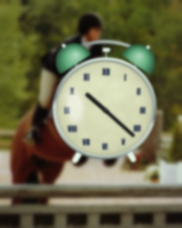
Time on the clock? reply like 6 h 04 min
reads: 10 h 22 min
